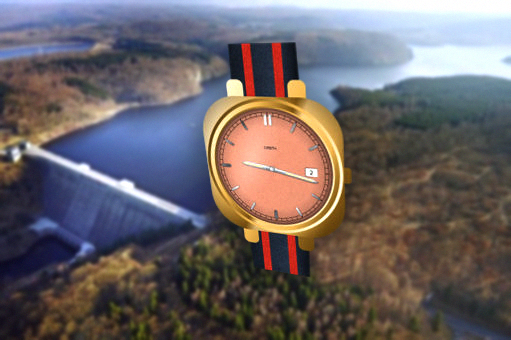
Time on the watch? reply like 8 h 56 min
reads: 9 h 17 min
